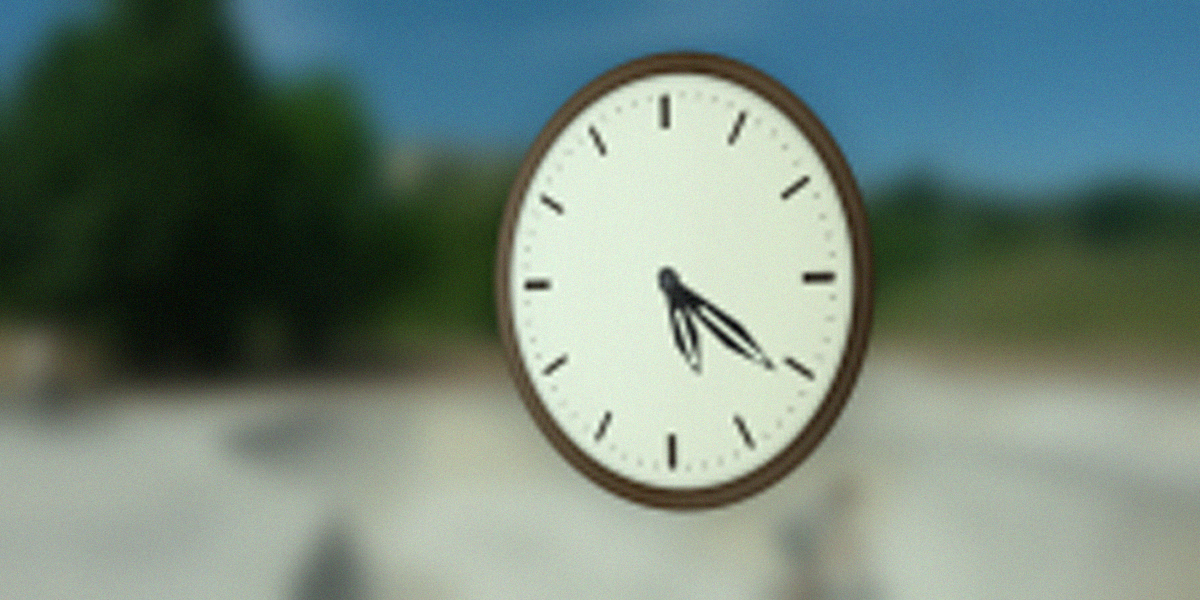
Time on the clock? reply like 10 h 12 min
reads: 5 h 21 min
